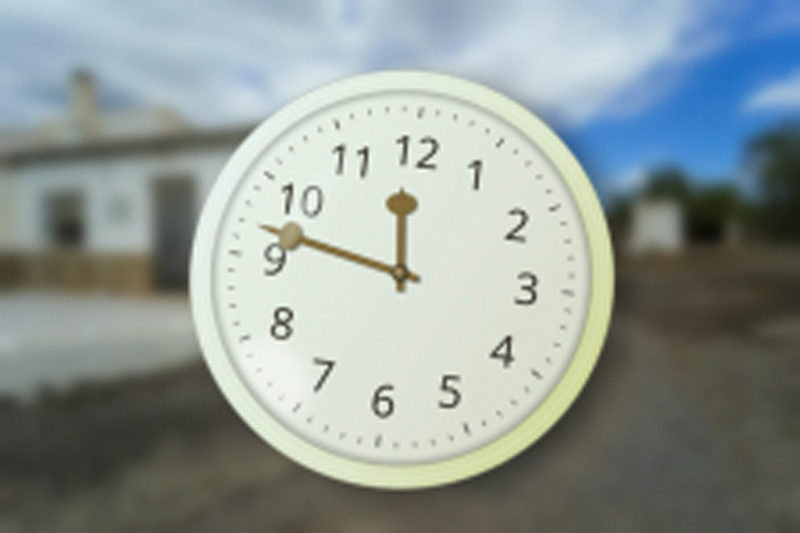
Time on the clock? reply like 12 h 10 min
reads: 11 h 47 min
